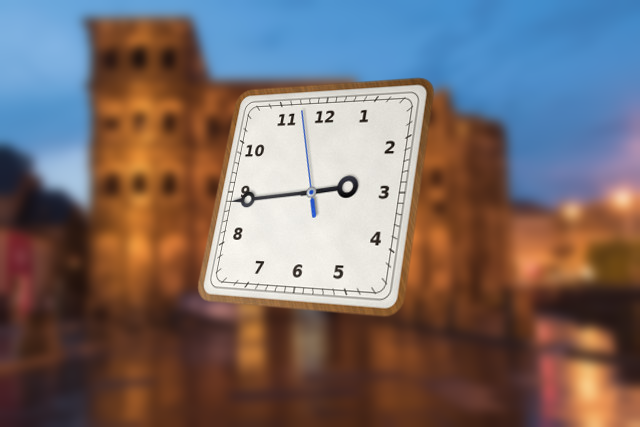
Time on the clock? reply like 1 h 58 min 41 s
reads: 2 h 43 min 57 s
